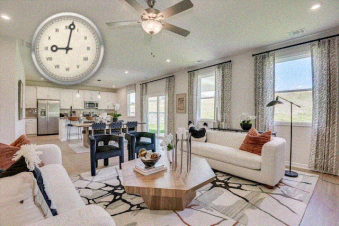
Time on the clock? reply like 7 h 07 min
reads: 9 h 02 min
